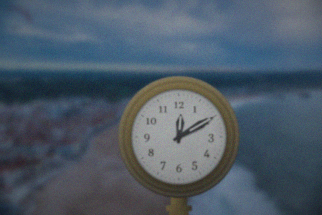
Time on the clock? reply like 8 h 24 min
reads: 12 h 10 min
